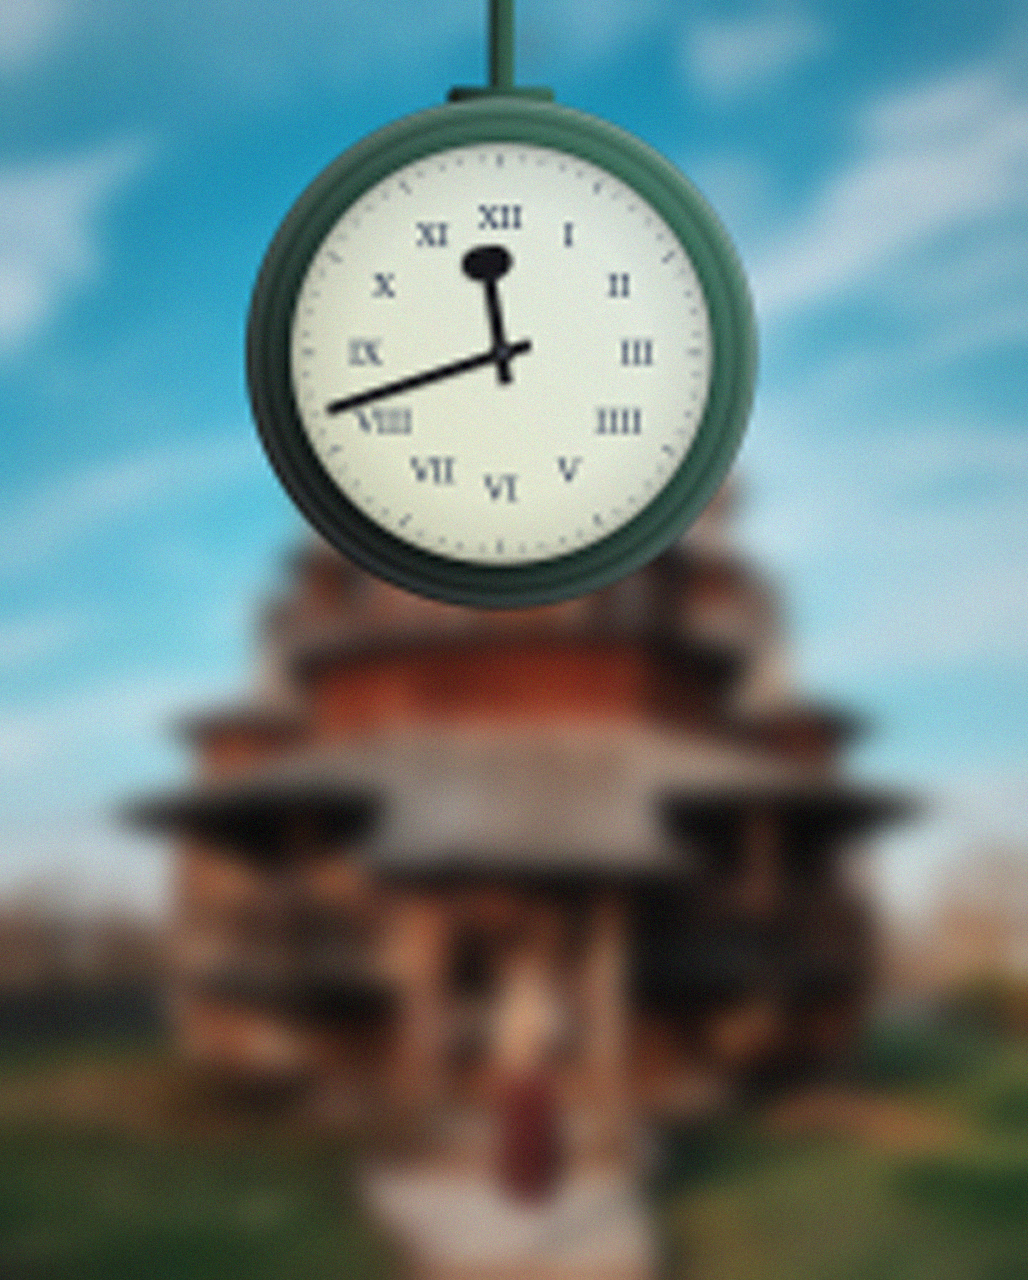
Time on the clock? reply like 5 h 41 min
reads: 11 h 42 min
